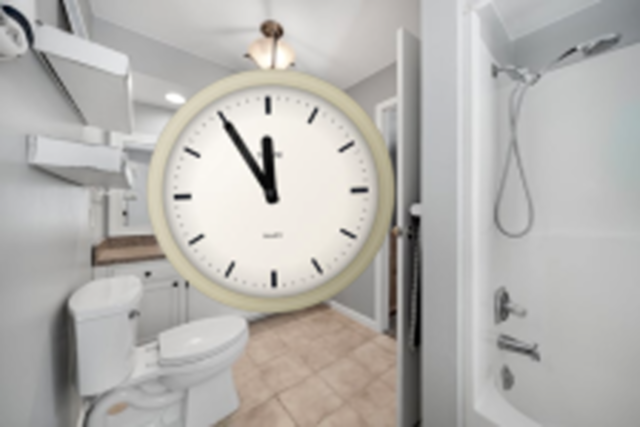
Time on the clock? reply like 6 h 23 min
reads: 11 h 55 min
